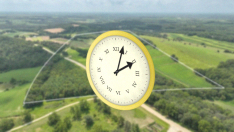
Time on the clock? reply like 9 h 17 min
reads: 2 h 03 min
